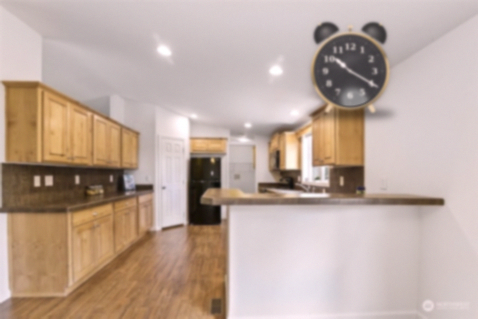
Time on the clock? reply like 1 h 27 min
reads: 10 h 20 min
